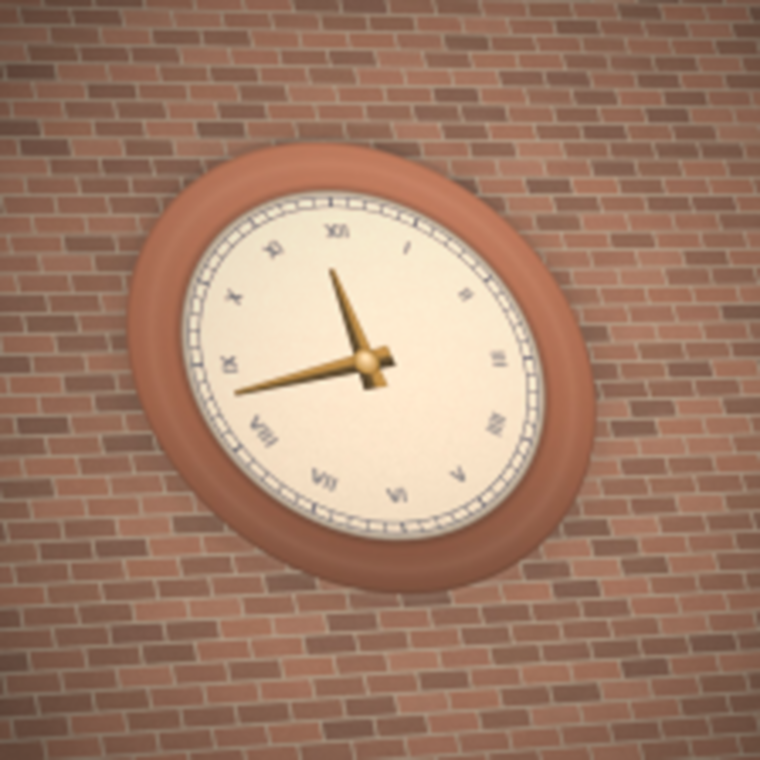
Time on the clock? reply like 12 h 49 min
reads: 11 h 43 min
